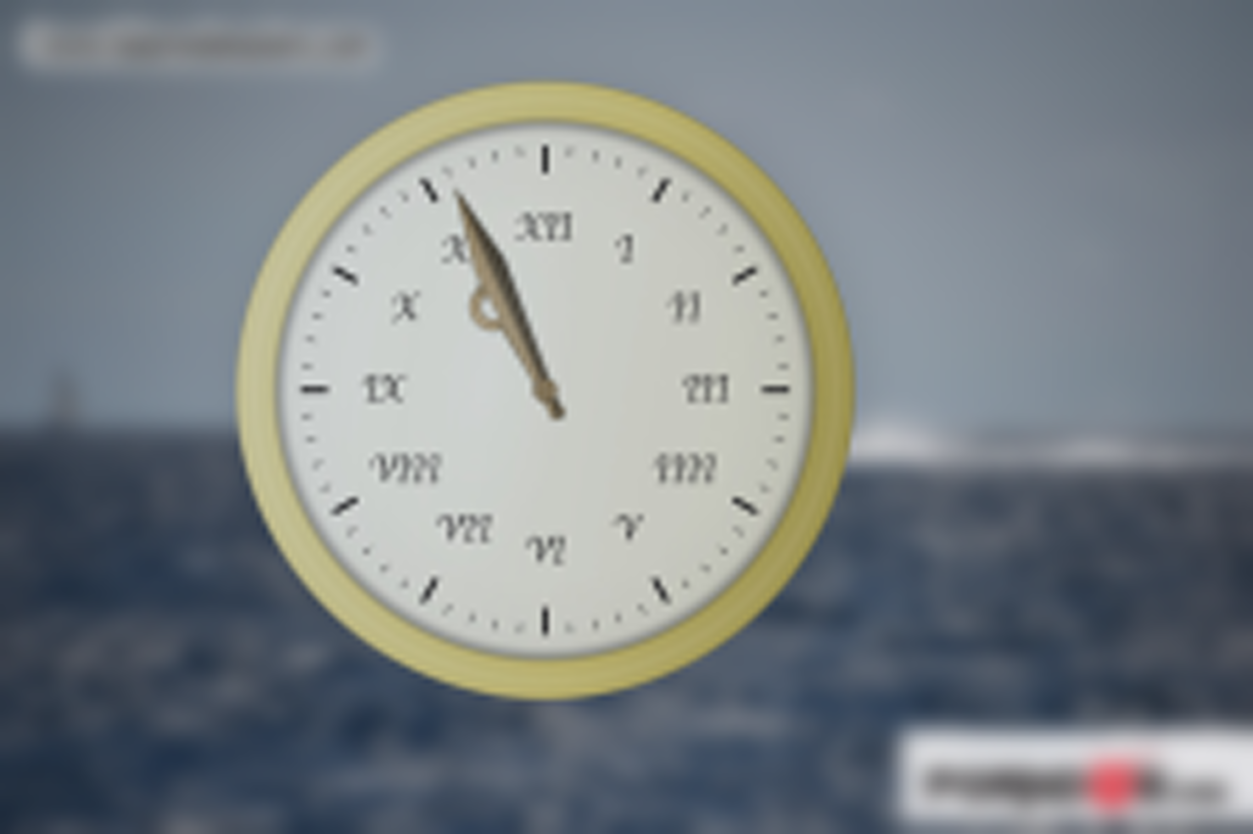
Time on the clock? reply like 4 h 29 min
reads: 10 h 56 min
